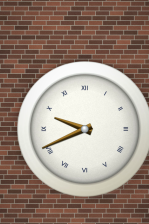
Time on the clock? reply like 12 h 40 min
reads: 9 h 41 min
